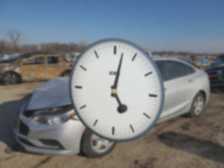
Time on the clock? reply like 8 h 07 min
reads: 5 h 02 min
